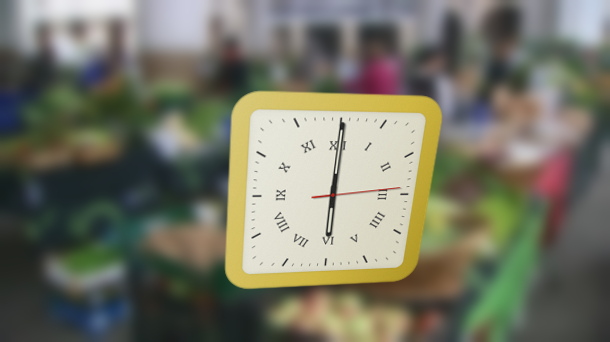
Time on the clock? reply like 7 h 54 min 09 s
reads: 6 h 00 min 14 s
